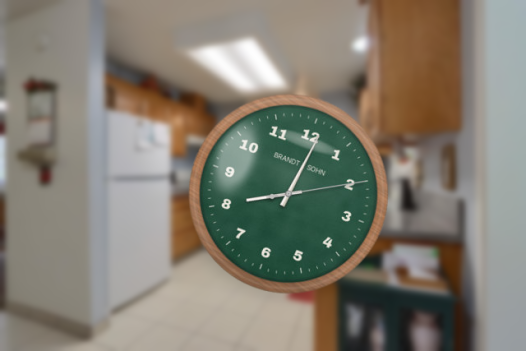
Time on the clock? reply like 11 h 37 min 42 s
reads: 8 h 01 min 10 s
